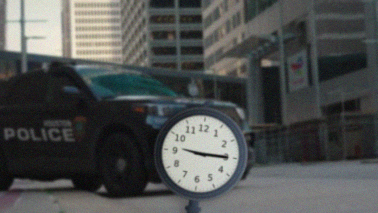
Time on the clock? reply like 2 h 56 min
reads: 9 h 15 min
